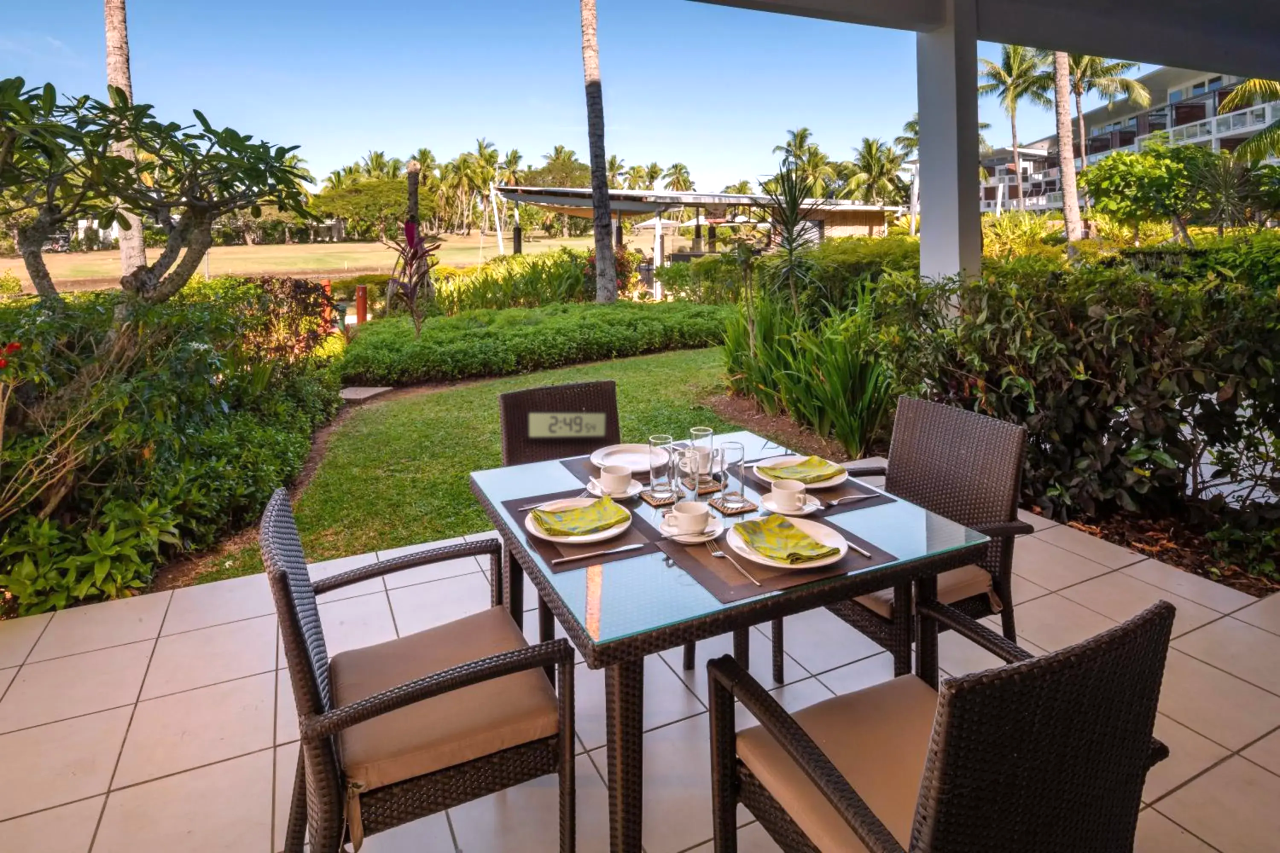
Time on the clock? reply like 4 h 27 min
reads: 2 h 49 min
